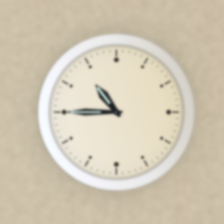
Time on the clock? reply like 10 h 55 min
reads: 10 h 45 min
